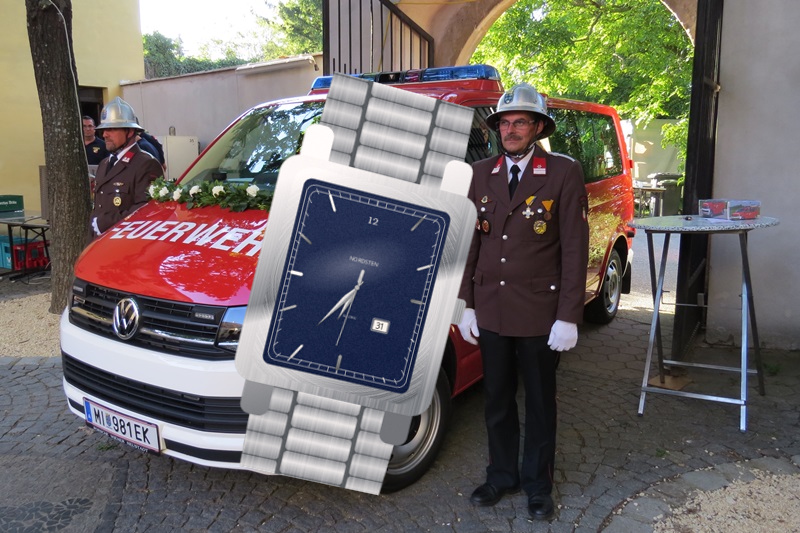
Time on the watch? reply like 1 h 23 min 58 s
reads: 6 h 35 min 31 s
